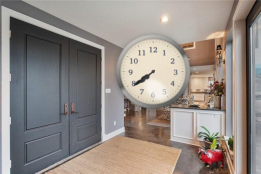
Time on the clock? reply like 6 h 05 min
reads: 7 h 39 min
